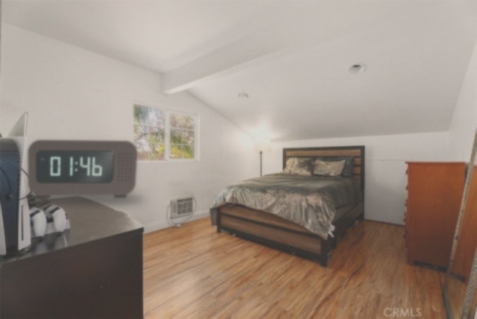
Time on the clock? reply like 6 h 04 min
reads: 1 h 46 min
